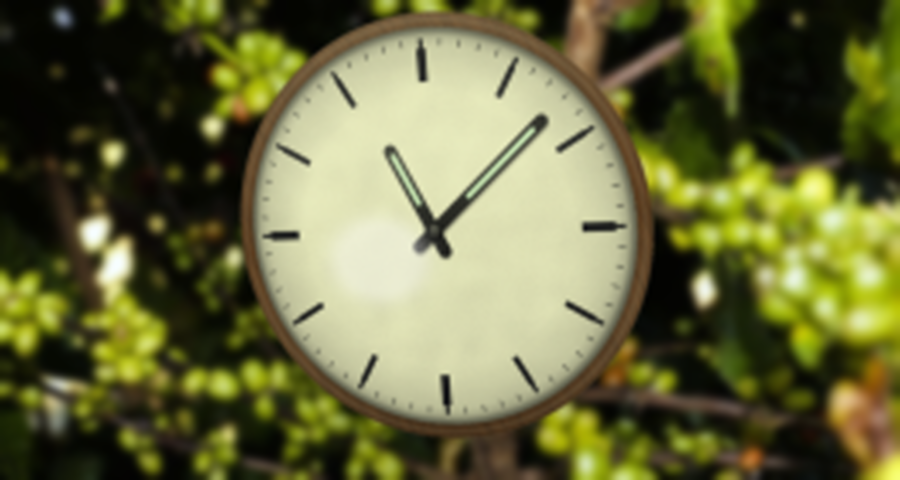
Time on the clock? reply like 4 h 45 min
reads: 11 h 08 min
